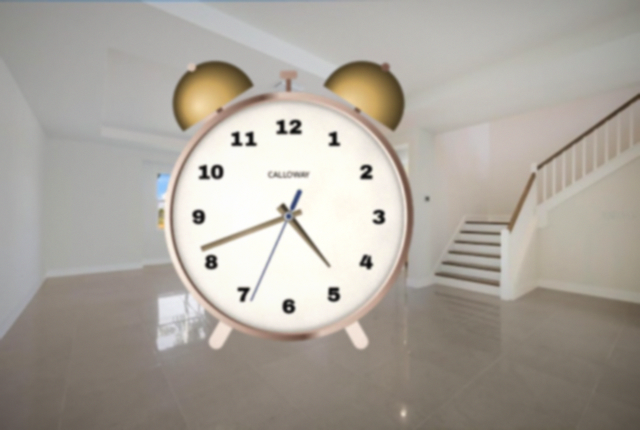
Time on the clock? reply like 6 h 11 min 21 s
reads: 4 h 41 min 34 s
